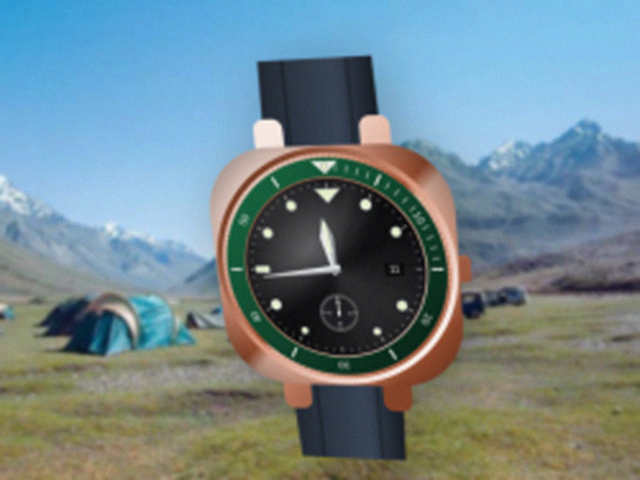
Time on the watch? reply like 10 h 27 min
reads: 11 h 44 min
